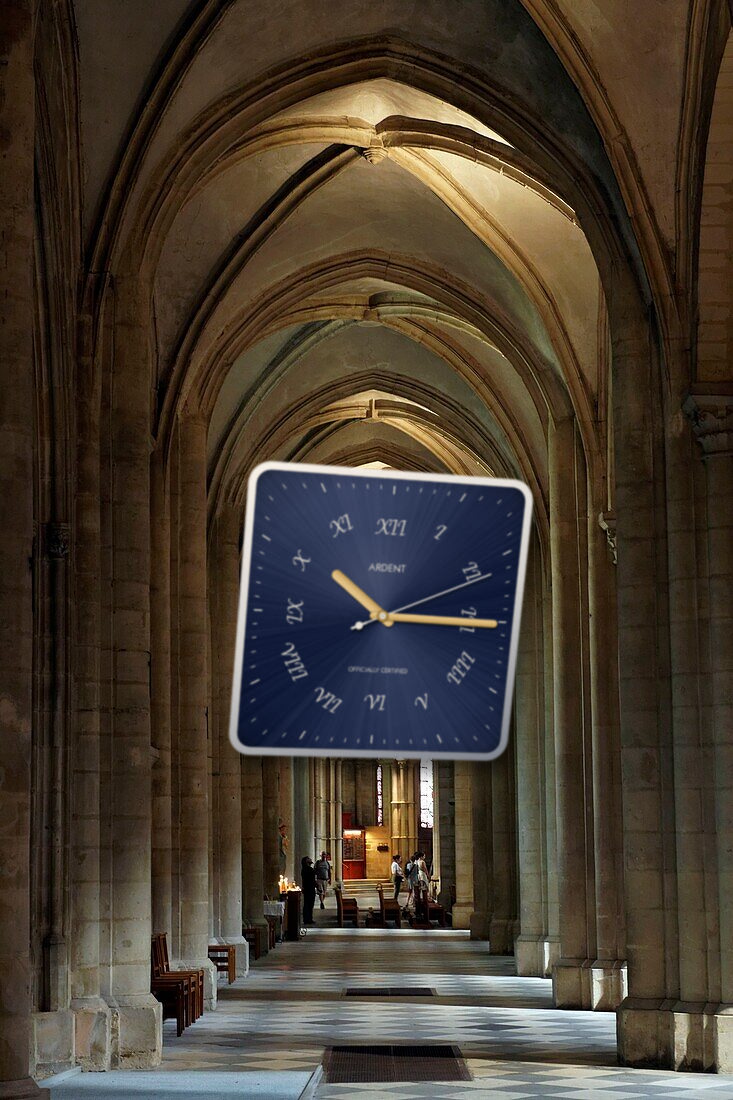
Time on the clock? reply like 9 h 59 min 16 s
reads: 10 h 15 min 11 s
